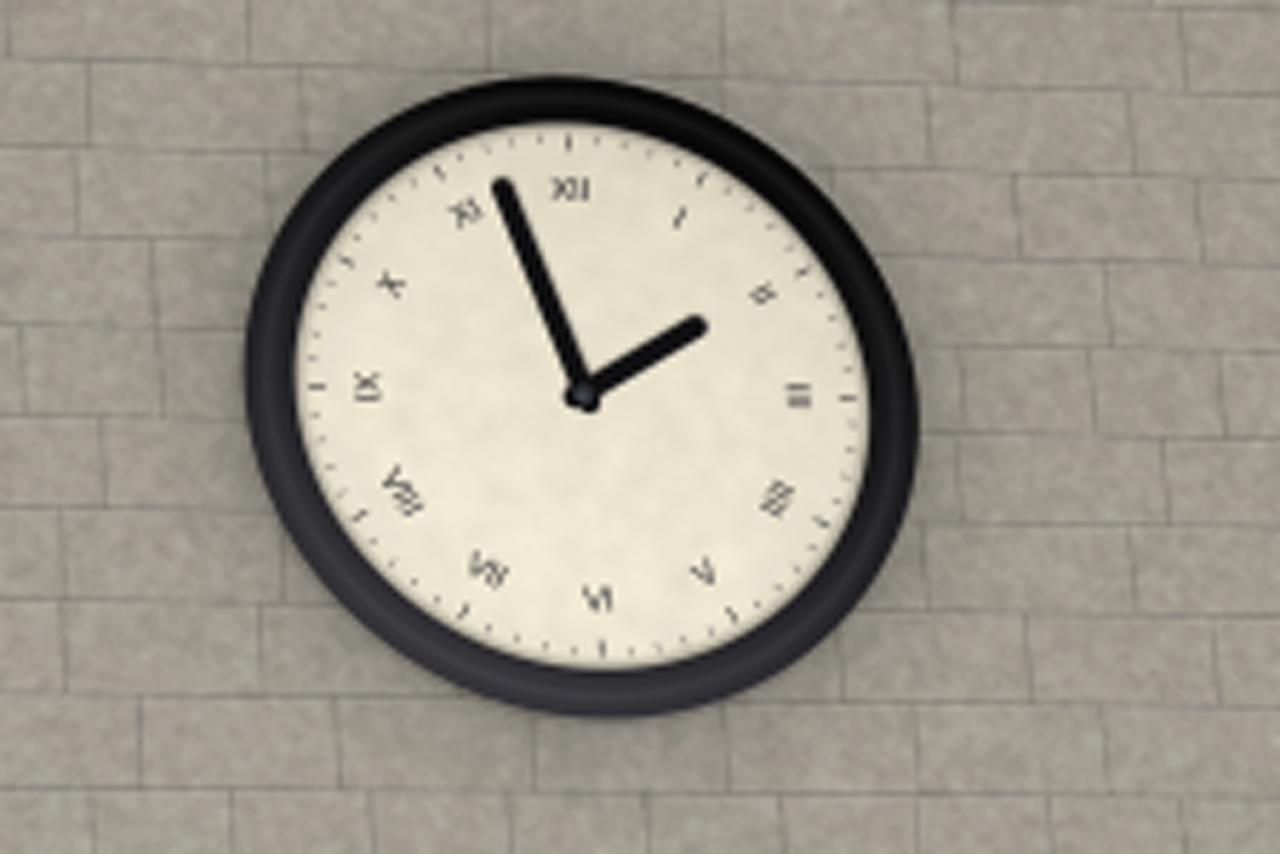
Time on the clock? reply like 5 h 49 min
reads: 1 h 57 min
